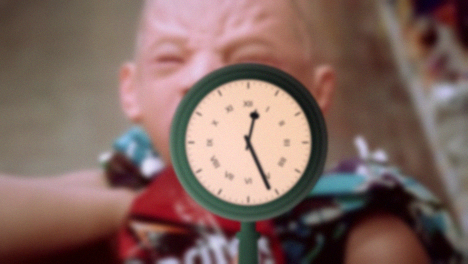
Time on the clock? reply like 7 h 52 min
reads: 12 h 26 min
